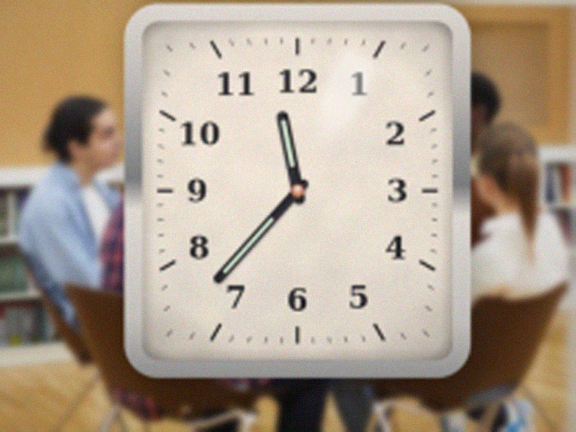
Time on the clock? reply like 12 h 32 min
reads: 11 h 37 min
